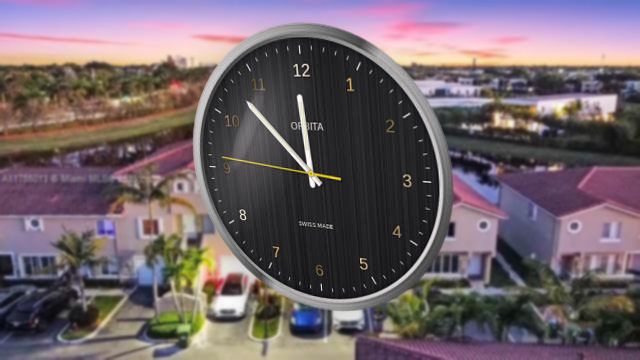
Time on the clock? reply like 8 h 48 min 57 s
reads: 11 h 52 min 46 s
